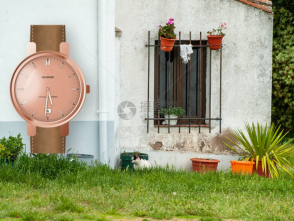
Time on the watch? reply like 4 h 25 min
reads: 5 h 31 min
